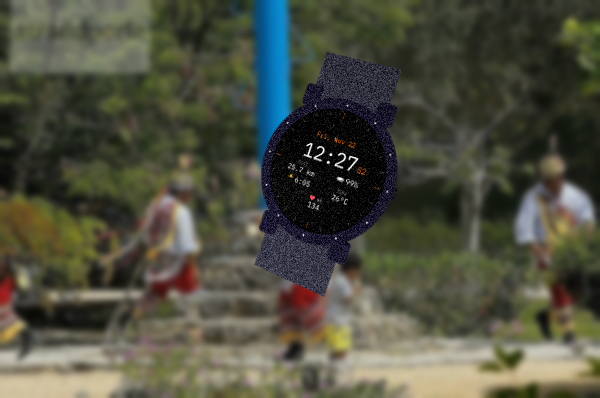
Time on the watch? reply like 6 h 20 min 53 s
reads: 12 h 27 min 52 s
